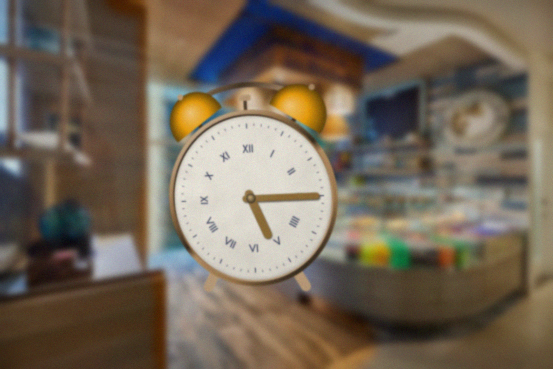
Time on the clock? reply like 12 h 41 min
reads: 5 h 15 min
